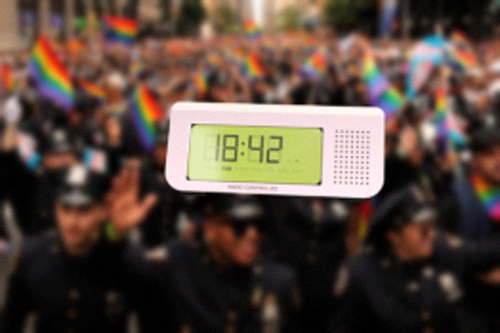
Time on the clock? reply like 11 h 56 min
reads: 18 h 42 min
